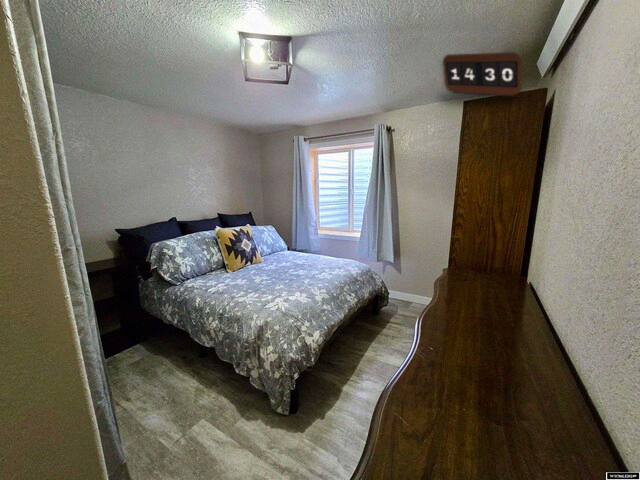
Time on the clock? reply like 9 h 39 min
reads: 14 h 30 min
